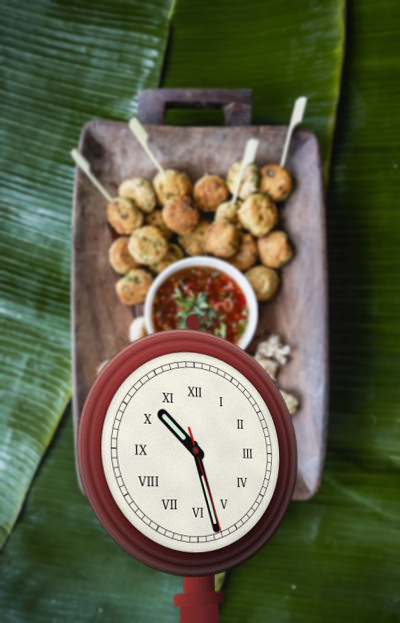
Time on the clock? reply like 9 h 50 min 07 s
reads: 10 h 27 min 27 s
